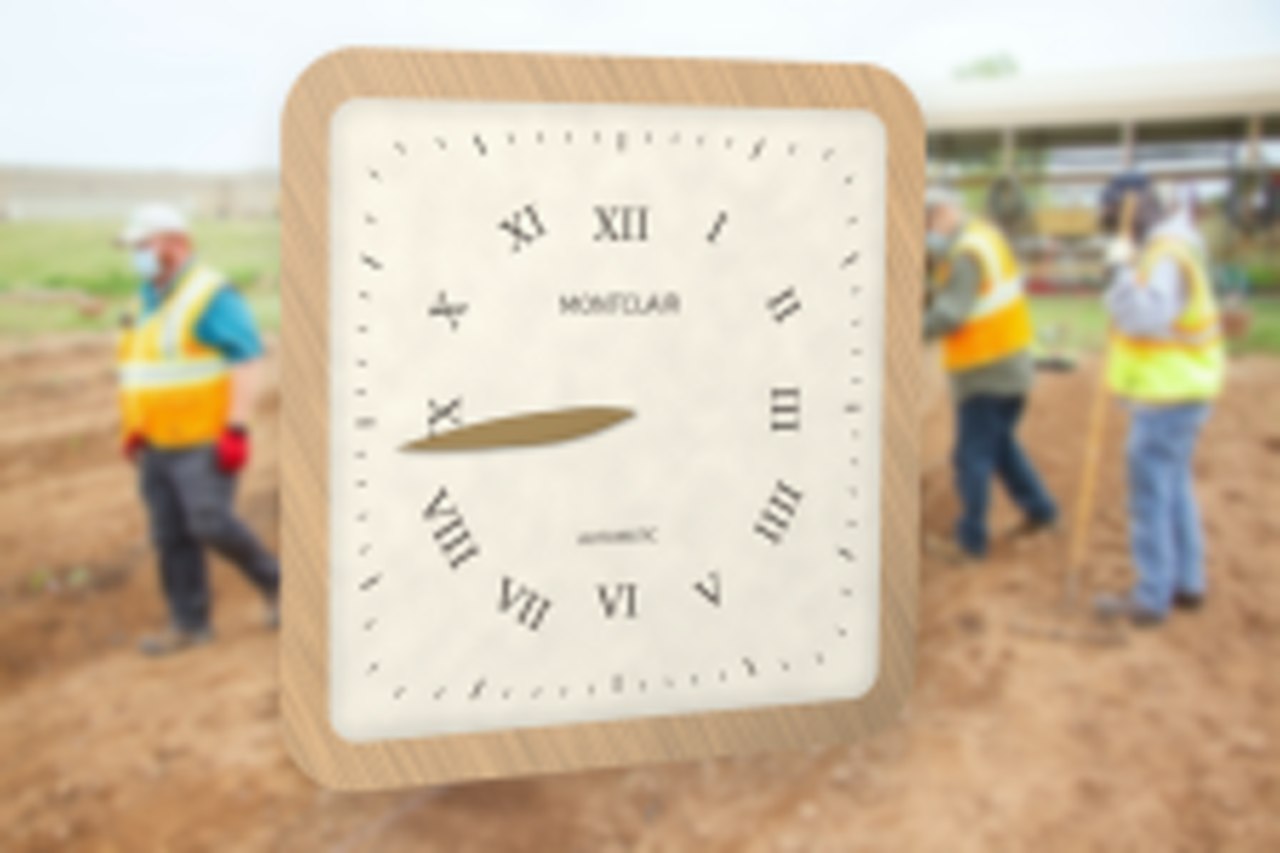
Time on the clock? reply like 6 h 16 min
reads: 8 h 44 min
